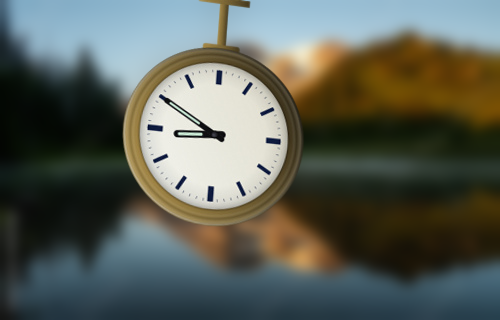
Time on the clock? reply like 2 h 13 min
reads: 8 h 50 min
